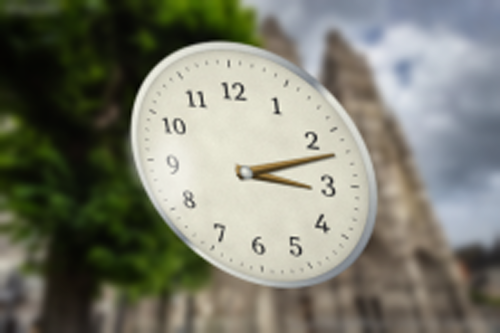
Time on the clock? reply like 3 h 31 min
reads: 3 h 12 min
